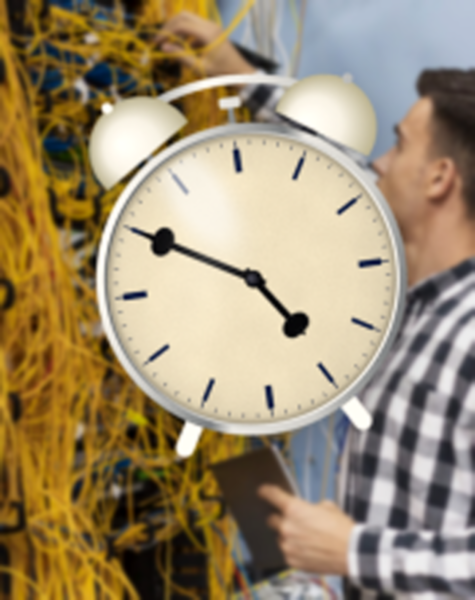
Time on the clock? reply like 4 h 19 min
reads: 4 h 50 min
